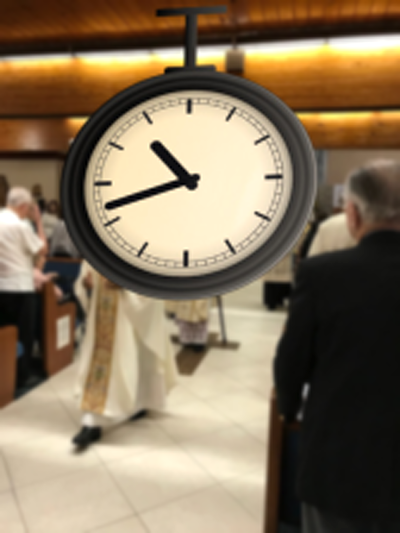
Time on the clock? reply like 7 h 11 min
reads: 10 h 42 min
